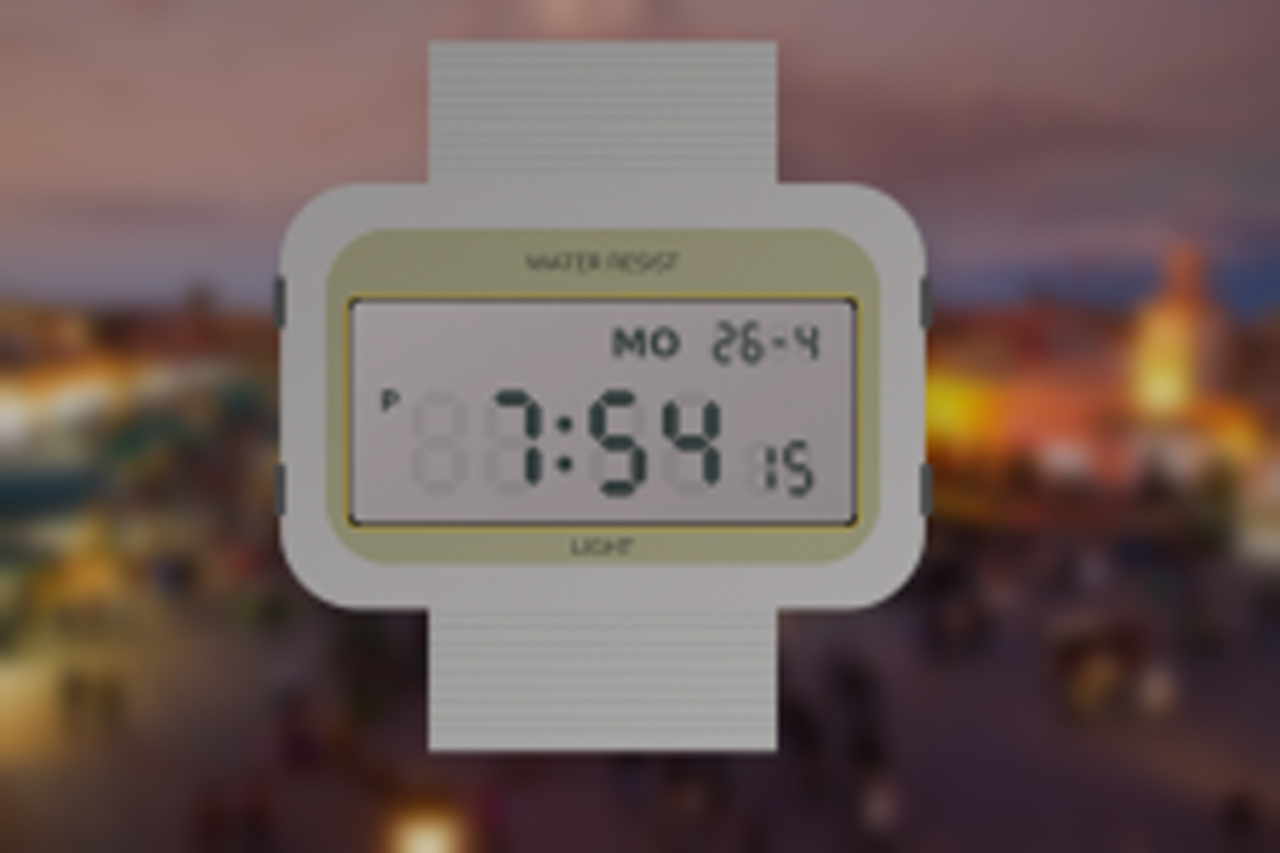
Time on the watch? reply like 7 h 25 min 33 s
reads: 7 h 54 min 15 s
